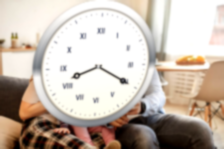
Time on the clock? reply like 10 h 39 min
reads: 8 h 20 min
